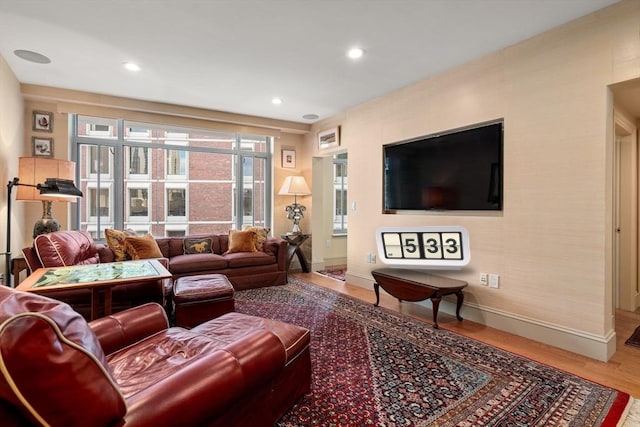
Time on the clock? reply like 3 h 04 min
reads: 5 h 33 min
